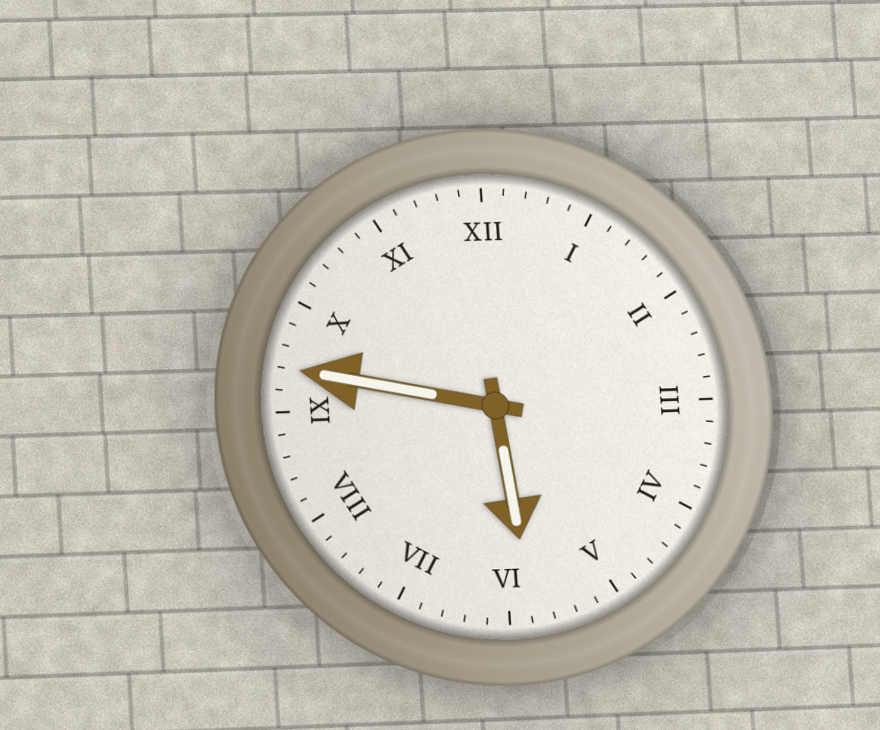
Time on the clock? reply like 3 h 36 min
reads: 5 h 47 min
